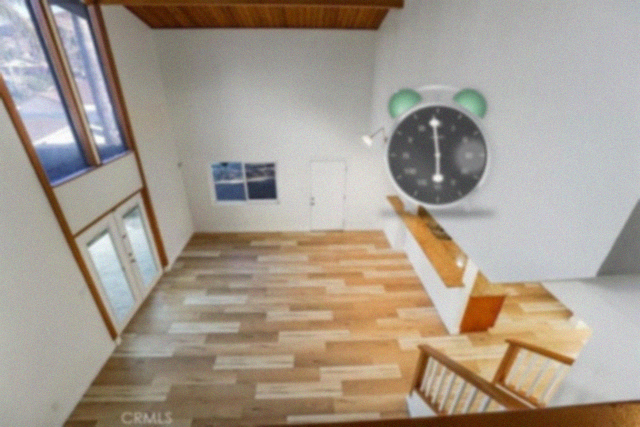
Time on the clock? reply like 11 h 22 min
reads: 5 h 59 min
